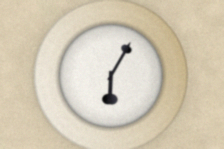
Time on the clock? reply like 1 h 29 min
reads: 6 h 05 min
